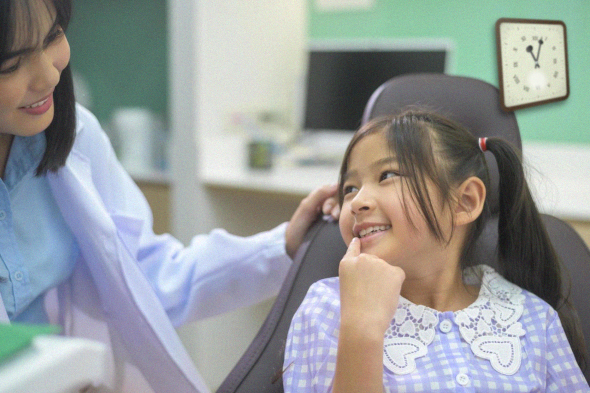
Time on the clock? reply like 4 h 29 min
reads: 11 h 03 min
